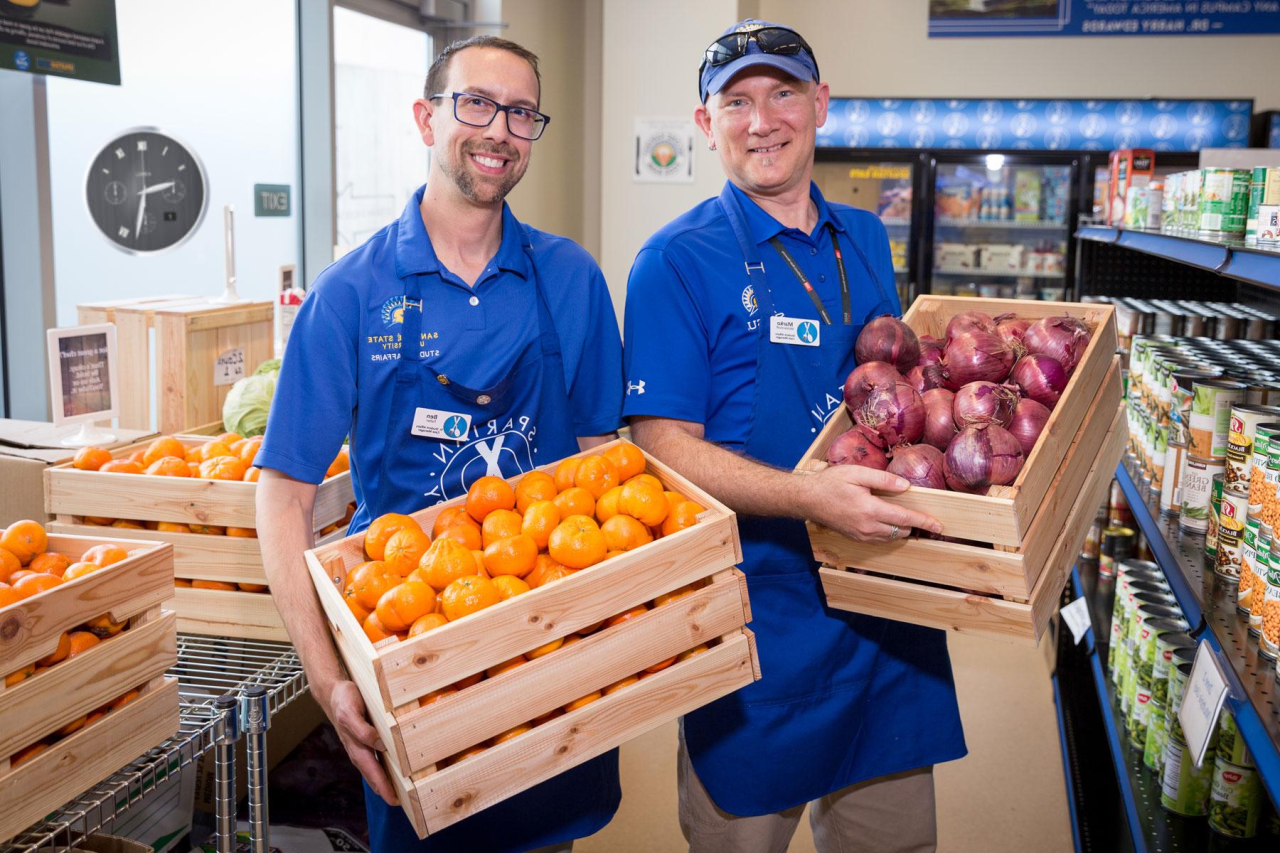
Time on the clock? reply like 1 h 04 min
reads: 2 h 32 min
